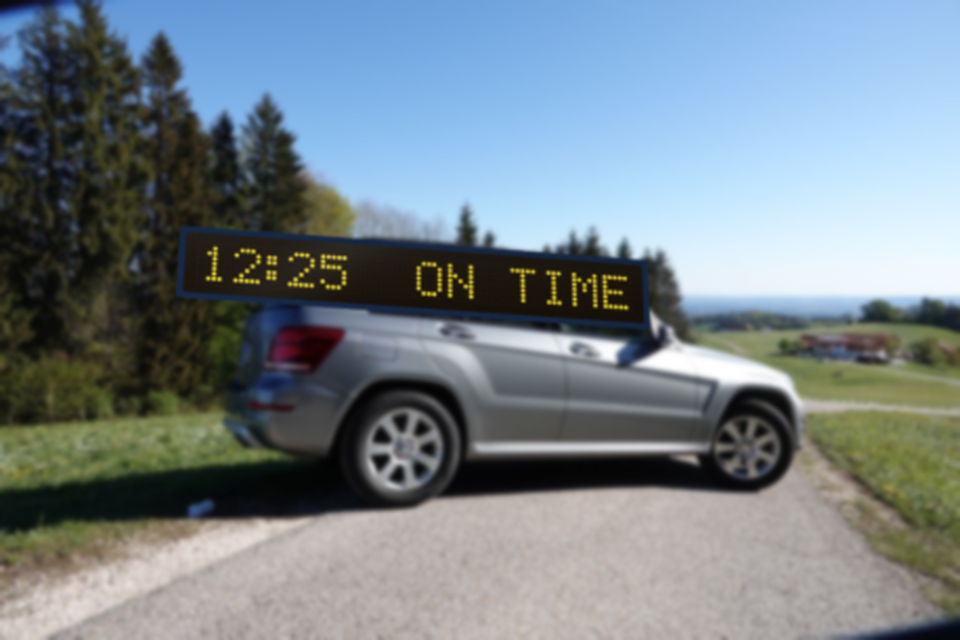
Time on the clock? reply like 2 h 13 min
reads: 12 h 25 min
